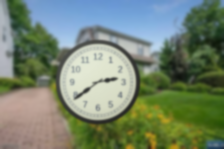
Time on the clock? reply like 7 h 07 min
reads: 2 h 39 min
